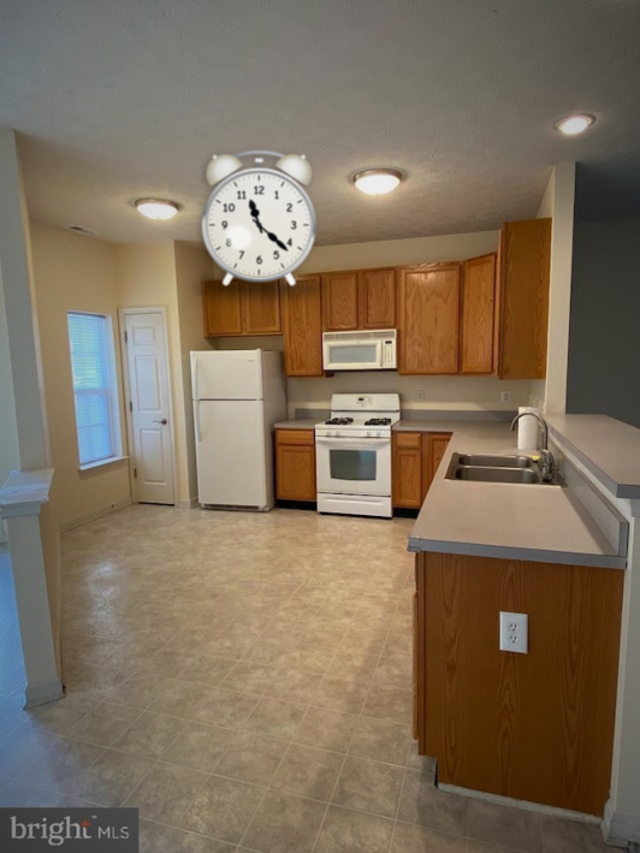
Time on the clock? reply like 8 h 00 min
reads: 11 h 22 min
